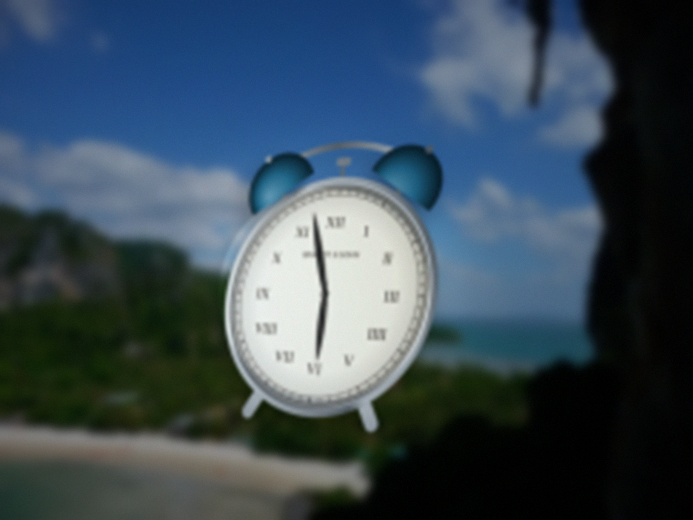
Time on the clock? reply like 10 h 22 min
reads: 5 h 57 min
